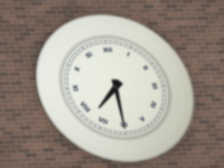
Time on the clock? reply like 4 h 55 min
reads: 7 h 30 min
